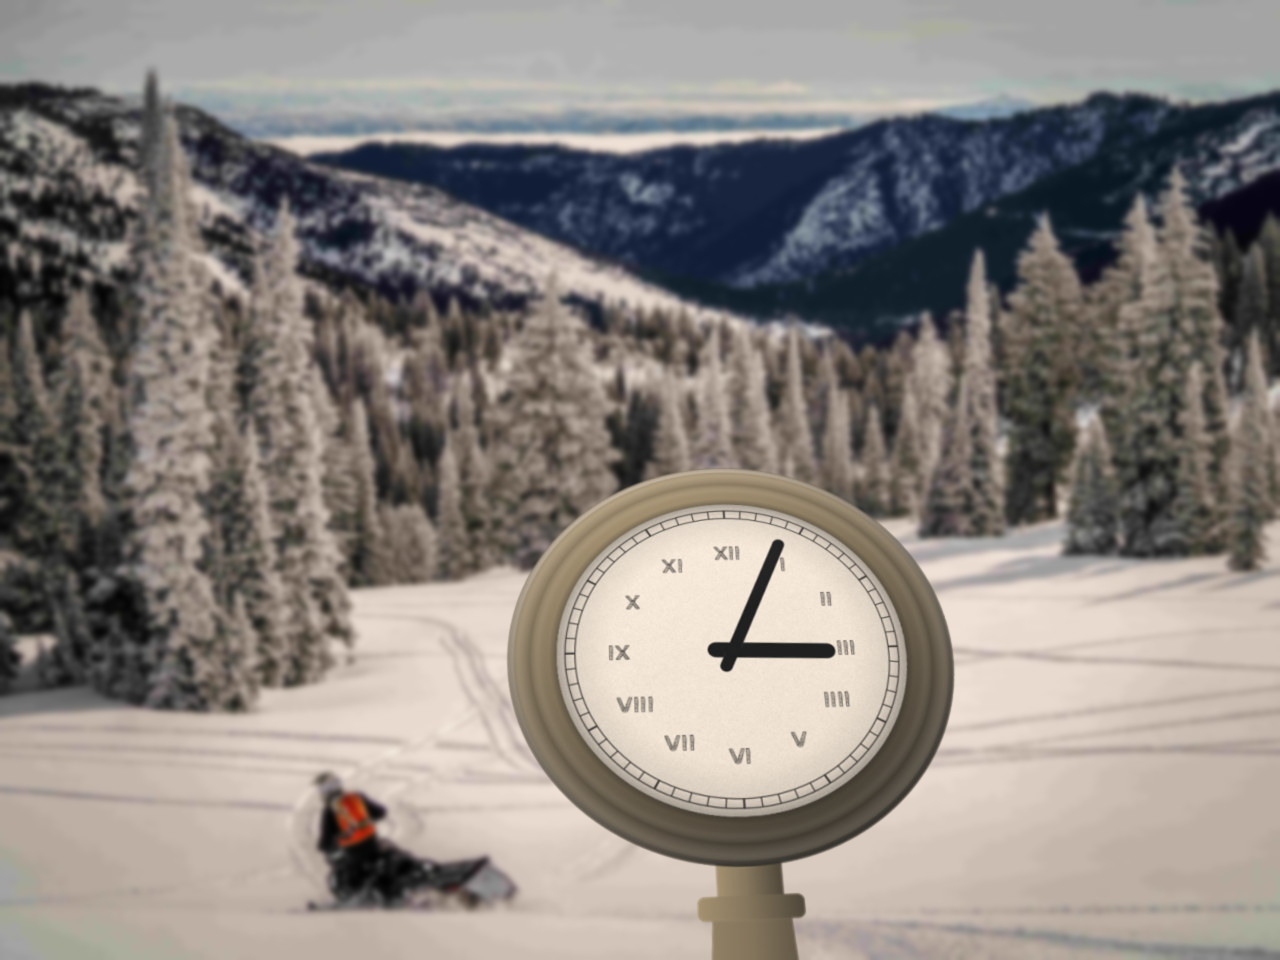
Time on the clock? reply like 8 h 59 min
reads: 3 h 04 min
